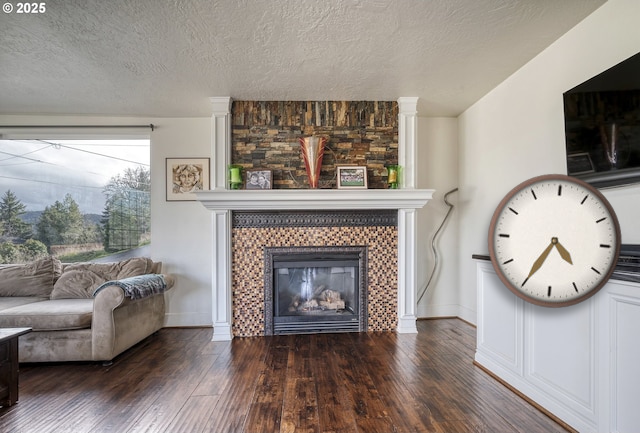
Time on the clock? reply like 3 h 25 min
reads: 4 h 35 min
